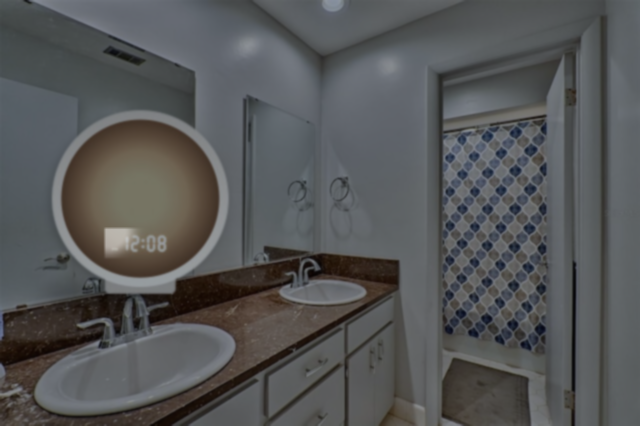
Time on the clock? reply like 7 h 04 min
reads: 12 h 08 min
